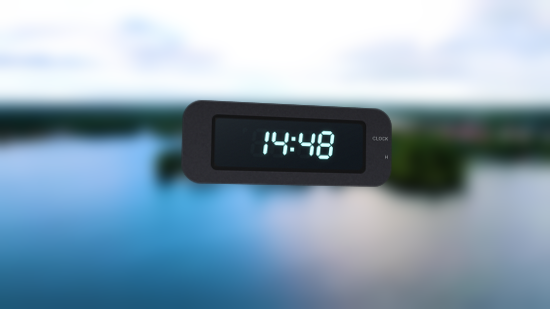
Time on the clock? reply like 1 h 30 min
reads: 14 h 48 min
